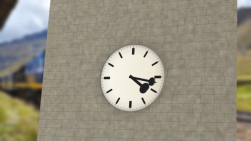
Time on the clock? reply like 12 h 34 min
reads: 4 h 17 min
